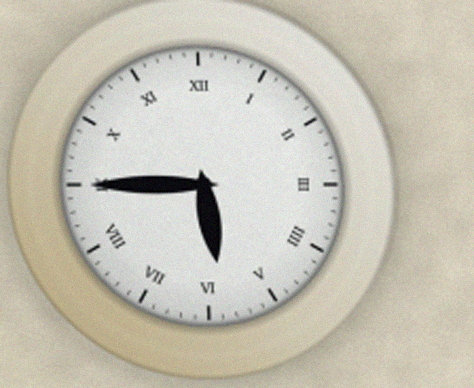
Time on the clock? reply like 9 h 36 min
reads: 5 h 45 min
